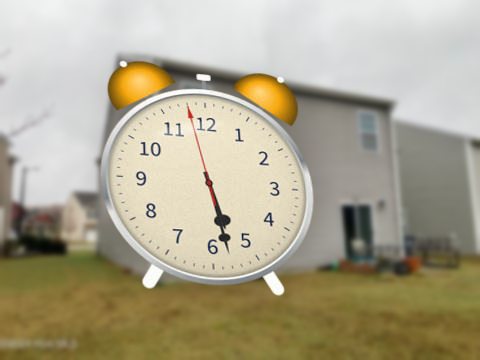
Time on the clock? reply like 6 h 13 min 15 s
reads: 5 h 27 min 58 s
